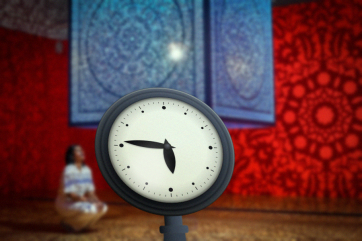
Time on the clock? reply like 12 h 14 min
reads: 5 h 46 min
